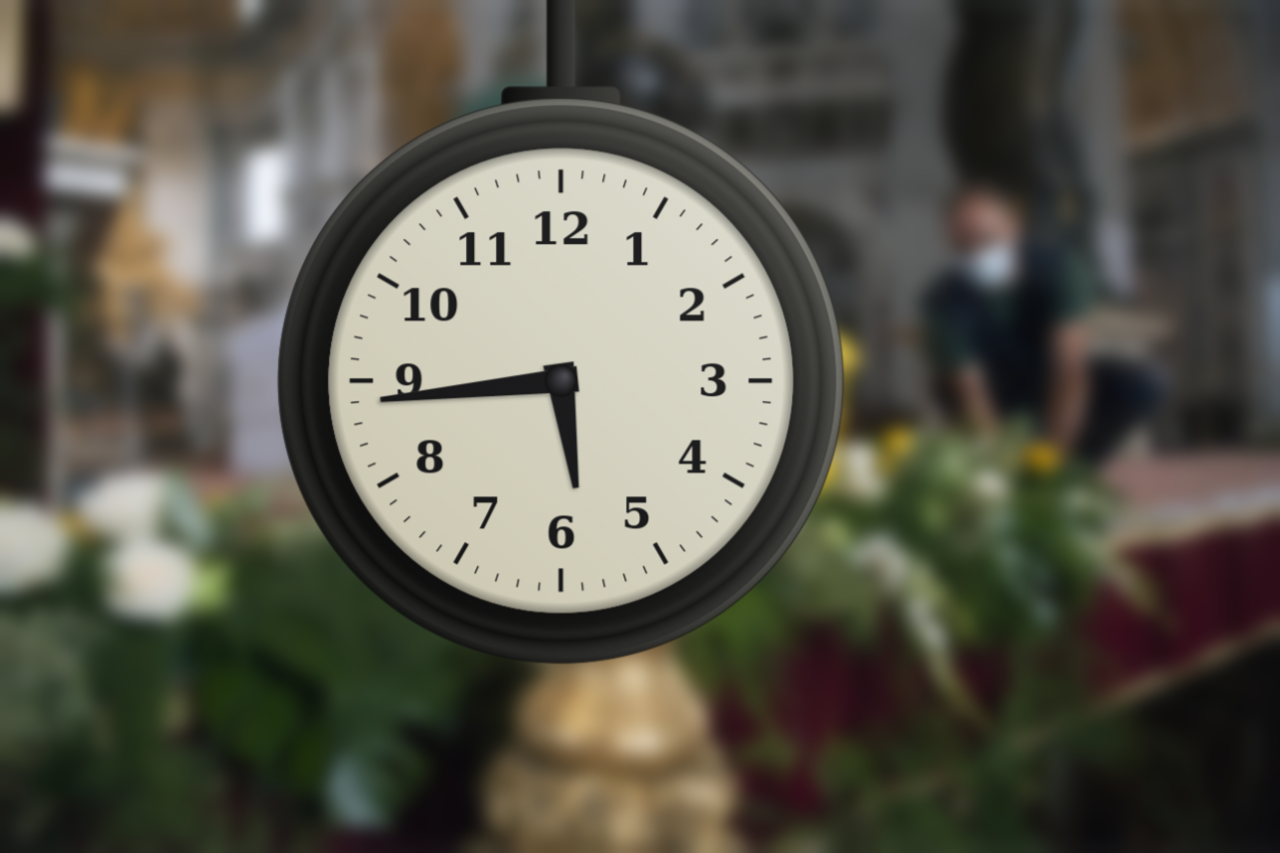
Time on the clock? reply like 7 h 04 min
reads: 5 h 44 min
